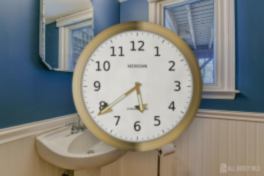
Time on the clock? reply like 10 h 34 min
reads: 5 h 39 min
